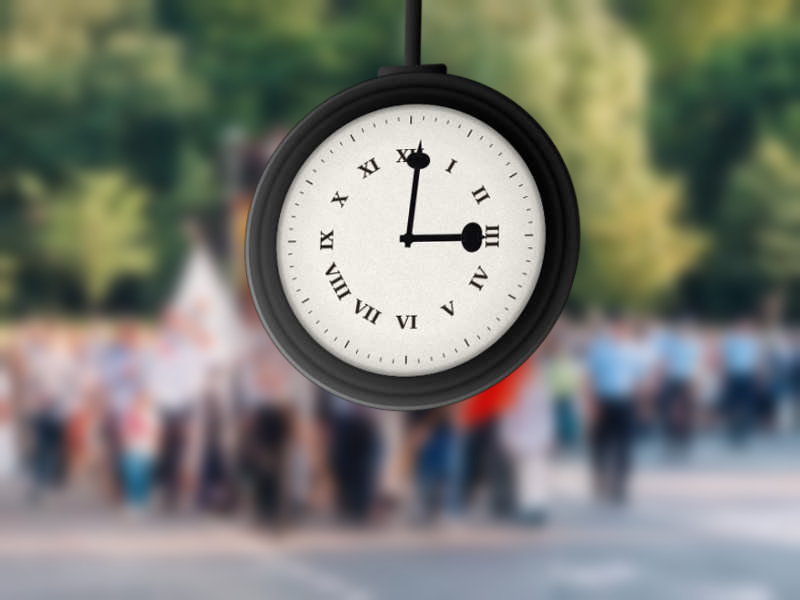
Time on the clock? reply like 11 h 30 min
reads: 3 h 01 min
